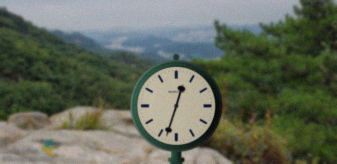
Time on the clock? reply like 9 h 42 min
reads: 12 h 33 min
